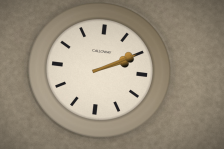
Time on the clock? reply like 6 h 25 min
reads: 2 h 10 min
